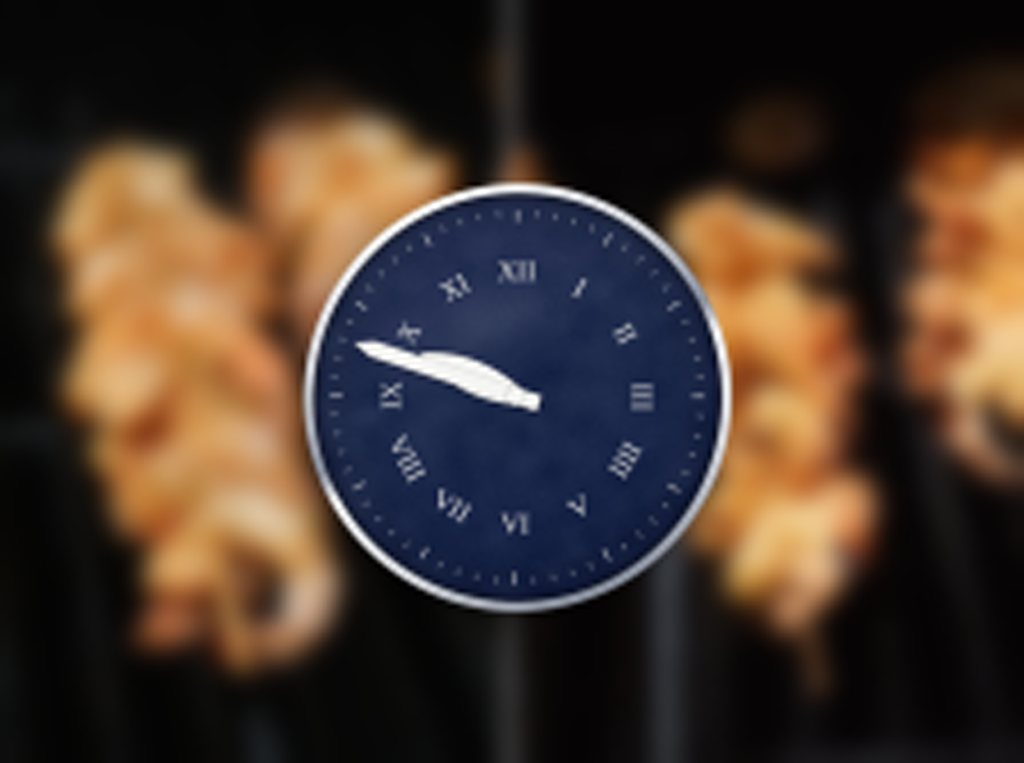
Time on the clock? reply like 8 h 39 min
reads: 9 h 48 min
